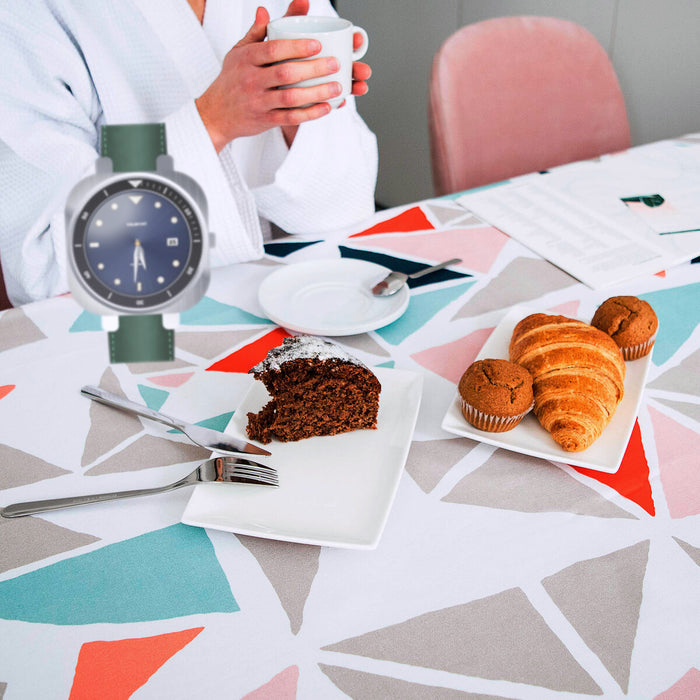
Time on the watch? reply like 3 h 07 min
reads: 5 h 31 min
